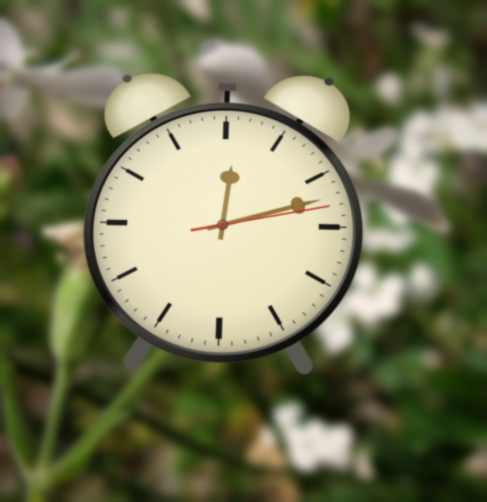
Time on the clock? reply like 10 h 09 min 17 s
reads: 12 h 12 min 13 s
